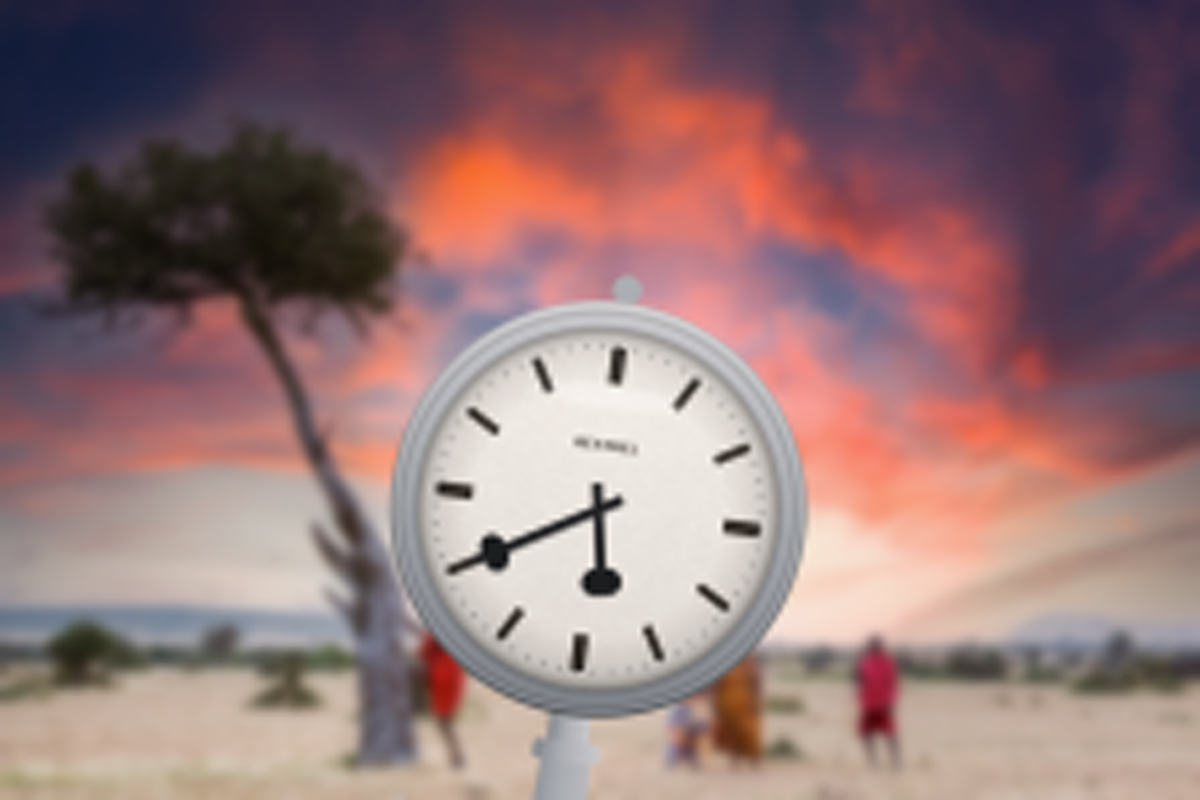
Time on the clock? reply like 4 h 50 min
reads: 5 h 40 min
